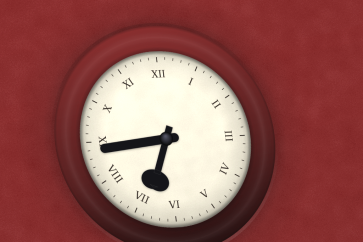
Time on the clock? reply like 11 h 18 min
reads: 6 h 44 min
